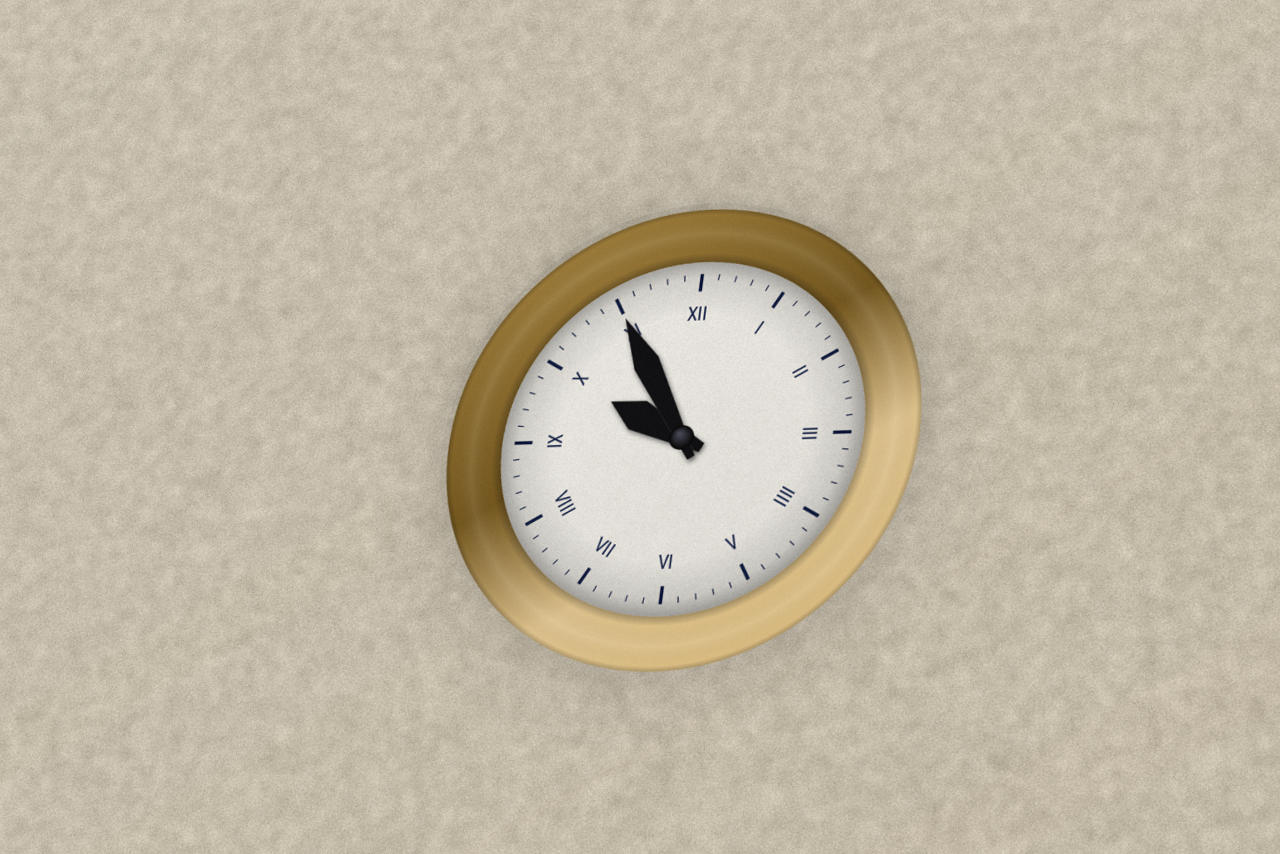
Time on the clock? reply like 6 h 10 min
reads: 9 h 55 min
